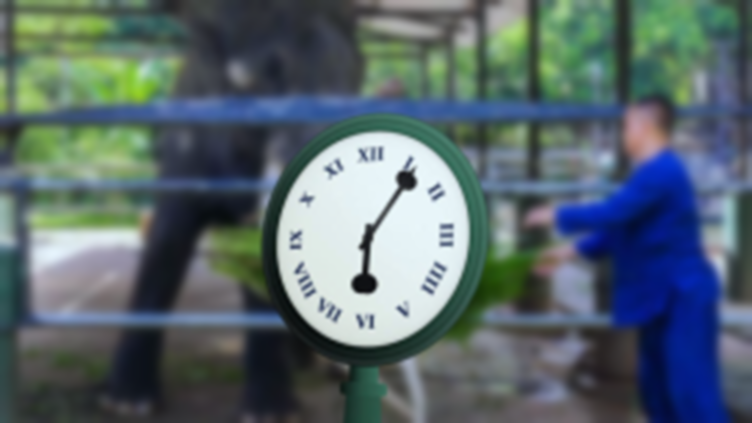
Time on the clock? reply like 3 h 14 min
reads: 6 h 06 min
